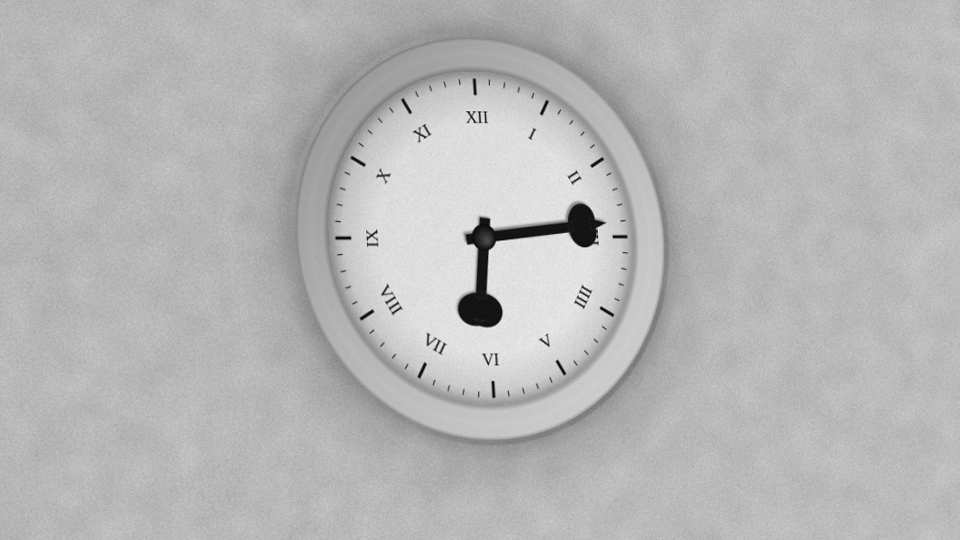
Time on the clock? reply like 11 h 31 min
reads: 6 h 14 min
